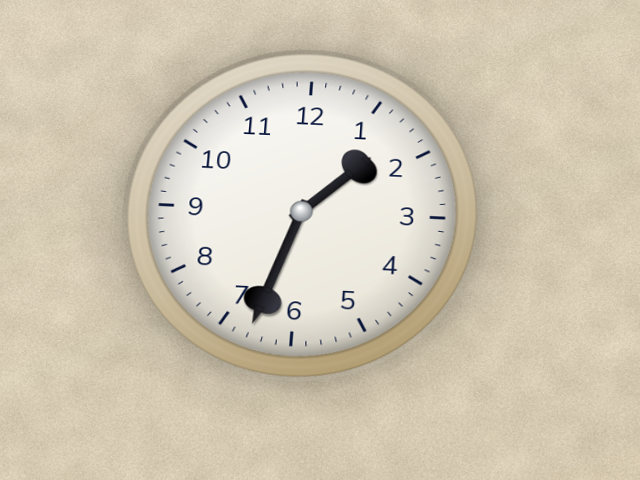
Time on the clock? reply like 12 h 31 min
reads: 1 h 33 min
